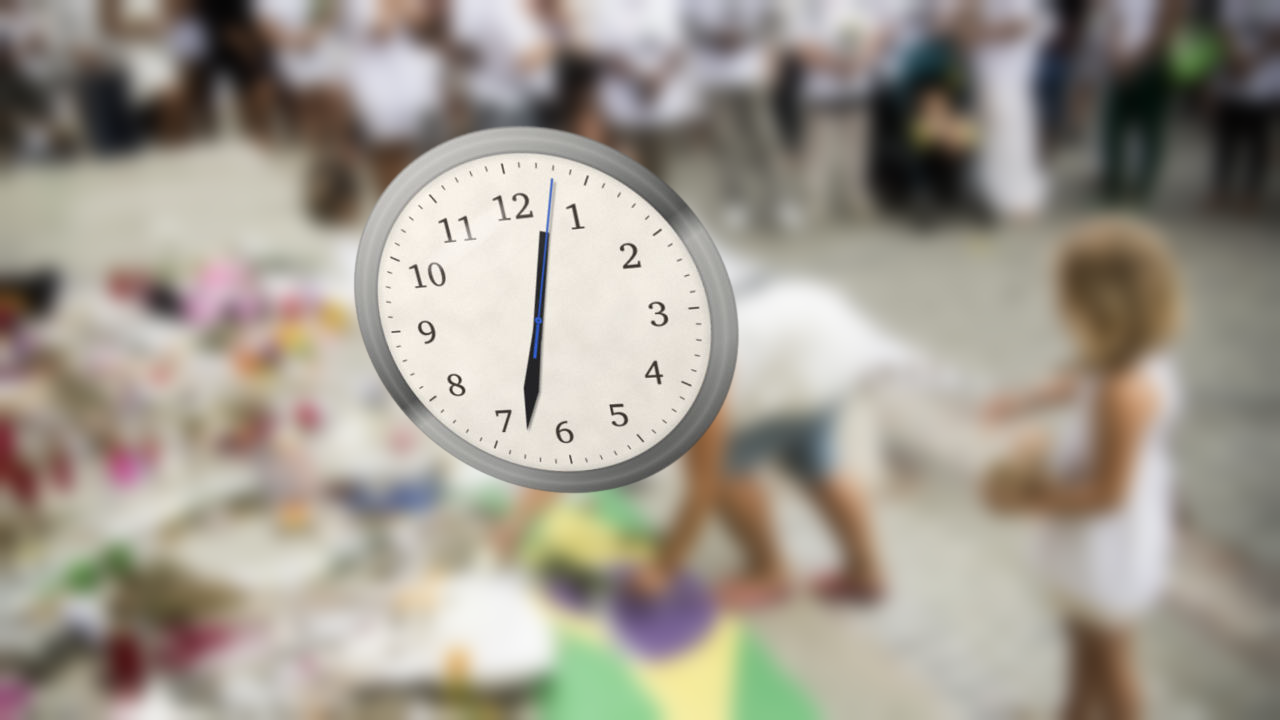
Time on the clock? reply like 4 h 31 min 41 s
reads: 12 h 33 min 03 s
